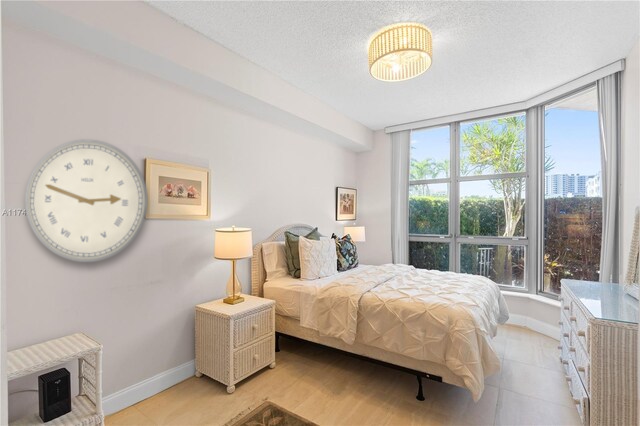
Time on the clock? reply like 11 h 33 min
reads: 2 h 48 min
